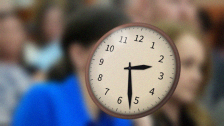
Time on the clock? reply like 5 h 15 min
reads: 2 h 27 min
